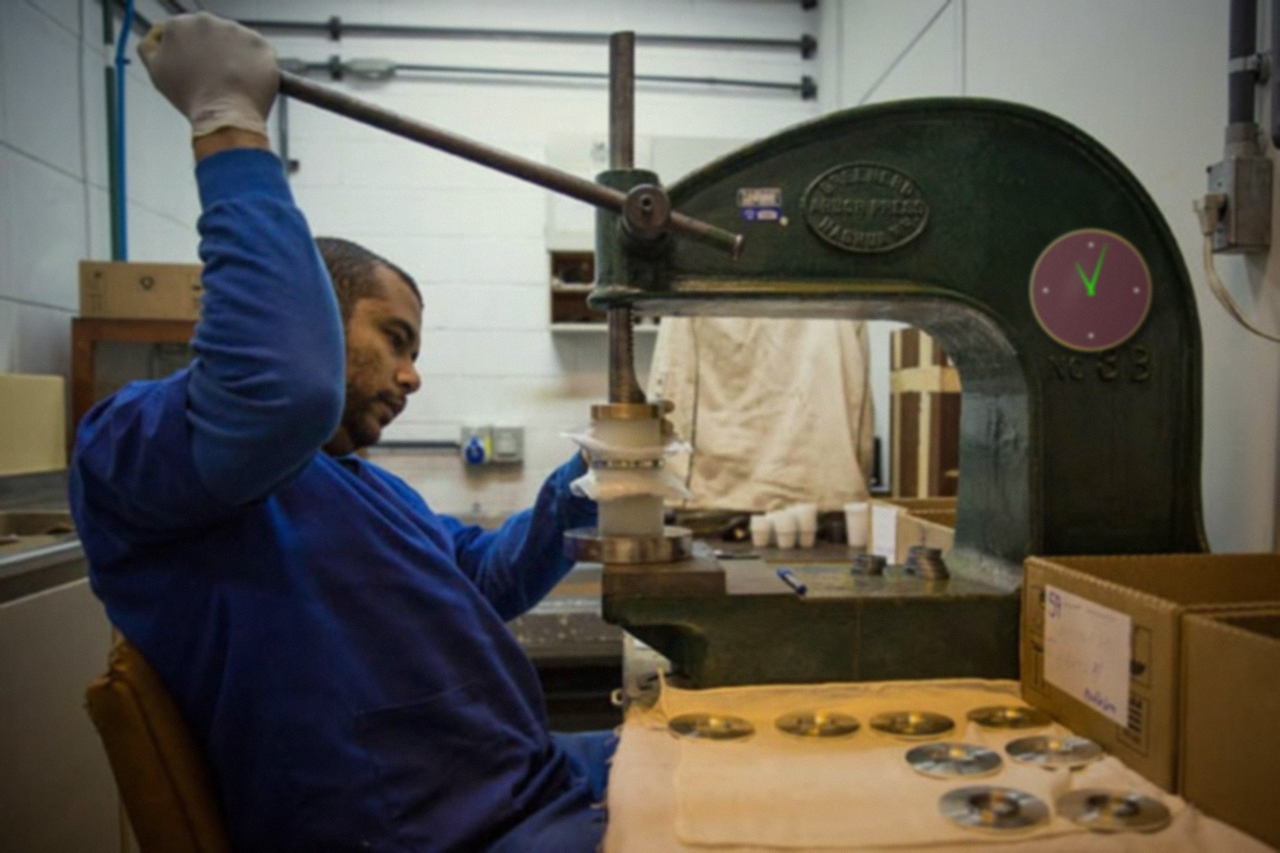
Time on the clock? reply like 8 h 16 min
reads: 11 h 03 min
